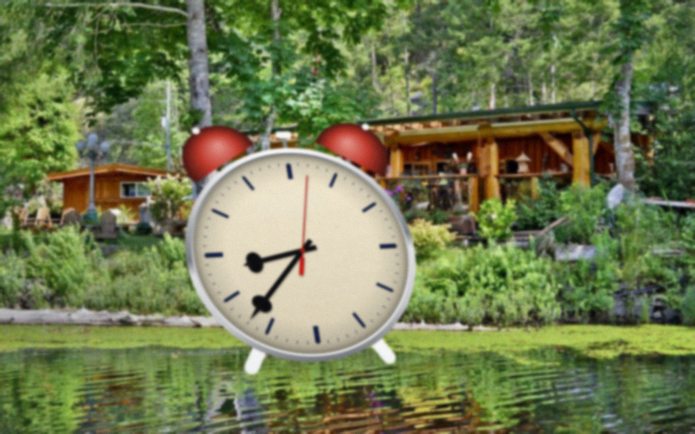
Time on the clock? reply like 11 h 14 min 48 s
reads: 8 h 37 min 02 s
